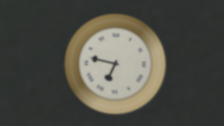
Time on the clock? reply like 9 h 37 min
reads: 6 h 47 min
